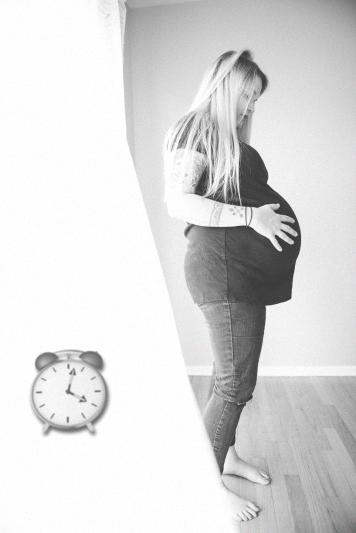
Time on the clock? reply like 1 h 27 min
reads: 4 h 02 min
